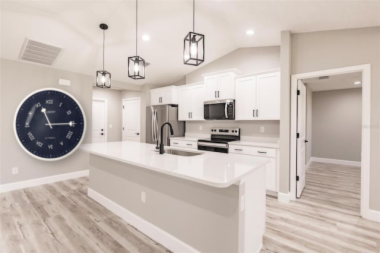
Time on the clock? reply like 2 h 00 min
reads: 11 h 15 min
